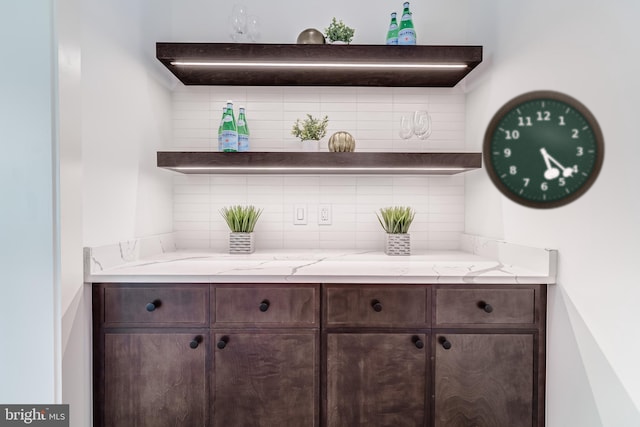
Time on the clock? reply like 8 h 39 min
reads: 5 h 22 min
